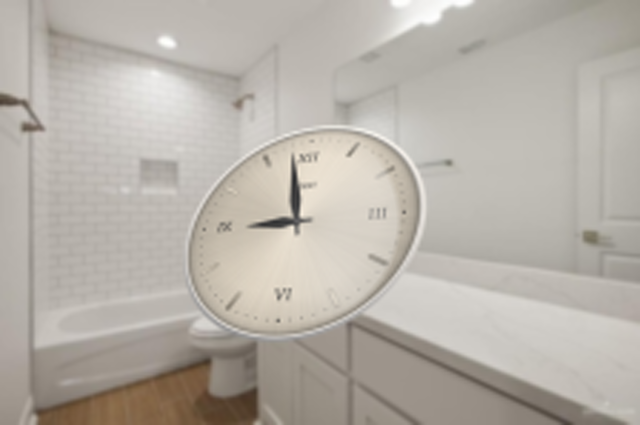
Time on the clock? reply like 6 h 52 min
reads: 8 h 58 min
